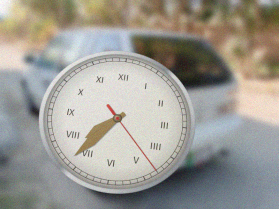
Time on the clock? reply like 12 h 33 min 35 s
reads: 7 h 36 min 23 s
